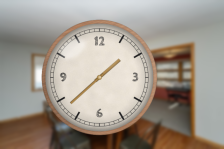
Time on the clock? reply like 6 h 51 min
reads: 1 h 38 min
